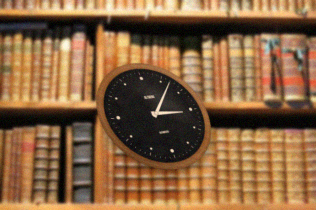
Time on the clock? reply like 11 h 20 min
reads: 3 h 07 min
